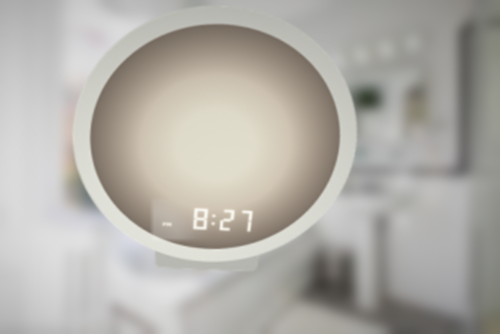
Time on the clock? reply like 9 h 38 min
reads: 8 h 27 min
